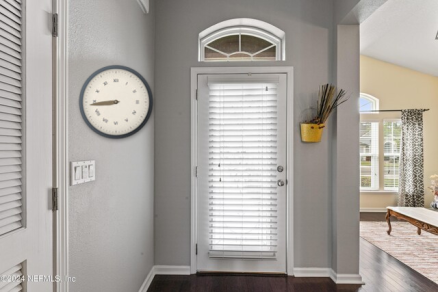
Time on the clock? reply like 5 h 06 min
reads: 8 h 44 min
